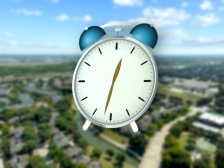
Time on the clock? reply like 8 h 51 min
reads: 12 h 32 min
